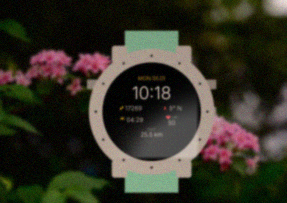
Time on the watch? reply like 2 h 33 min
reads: 10 h 18 min
